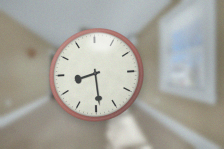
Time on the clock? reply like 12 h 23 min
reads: 8 h 29 min
